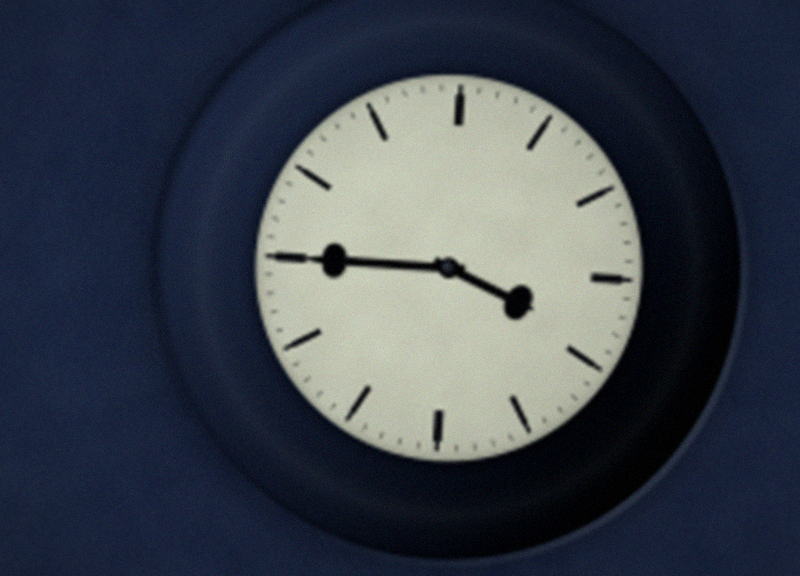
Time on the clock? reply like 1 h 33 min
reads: 3 h 45 min
